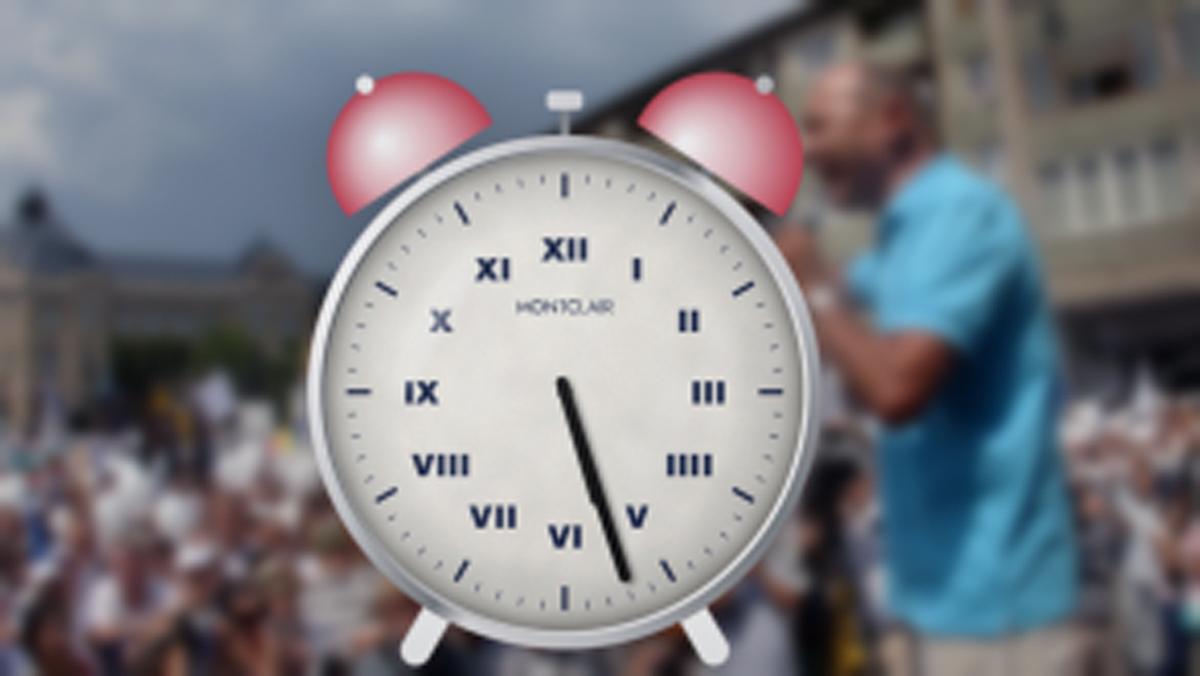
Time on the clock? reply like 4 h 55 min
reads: 5 h 27 min
